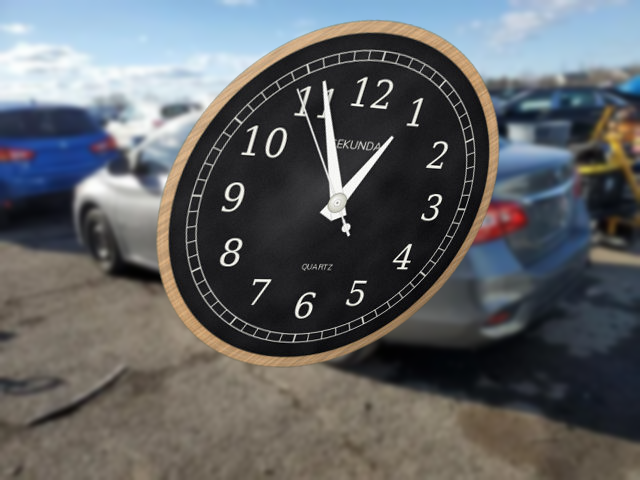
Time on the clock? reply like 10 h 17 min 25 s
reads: 12 h 55 min 54 s
